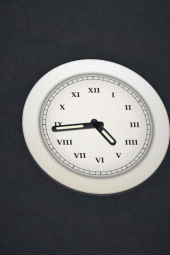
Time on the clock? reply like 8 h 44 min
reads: 4 h 44 min
